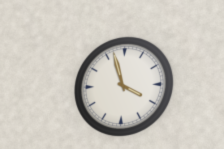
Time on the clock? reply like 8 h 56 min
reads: 3 h 57 min
